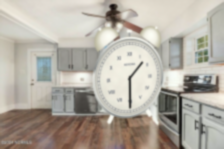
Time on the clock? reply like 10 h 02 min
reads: 1 h 30 min
